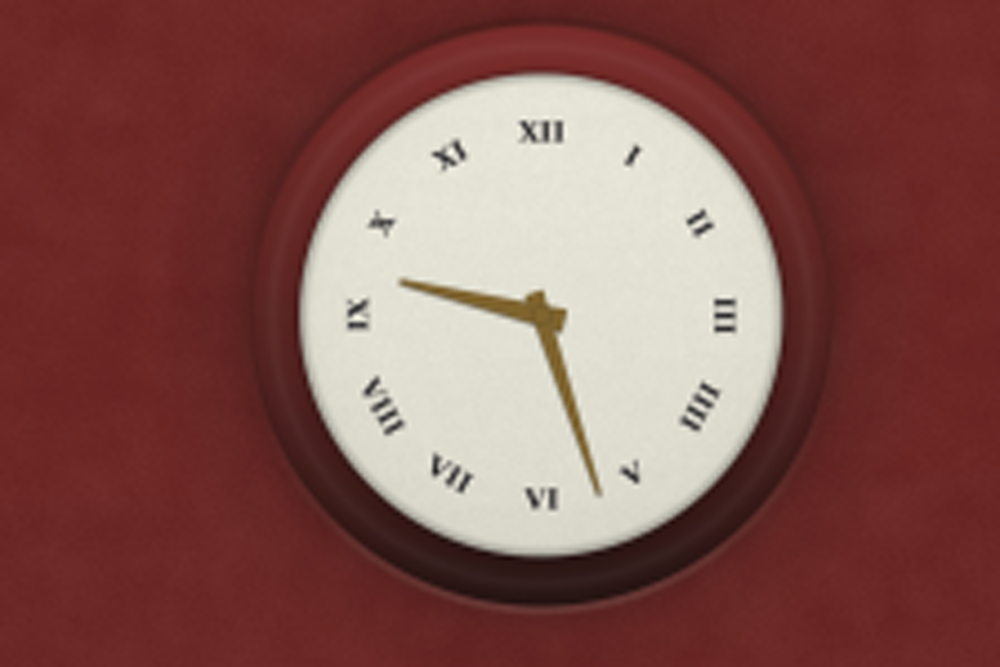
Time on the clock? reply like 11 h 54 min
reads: 9 h 27 min
